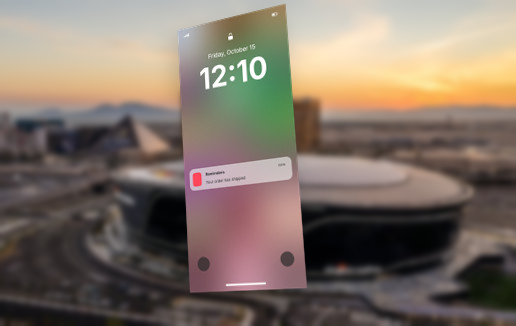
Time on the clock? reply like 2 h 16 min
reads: 12 h 10 min
